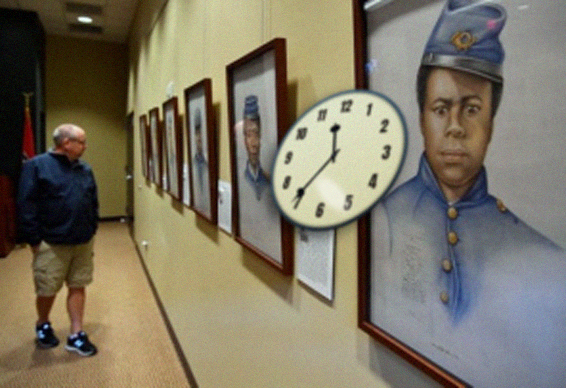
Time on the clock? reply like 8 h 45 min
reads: 11 h 36 min
